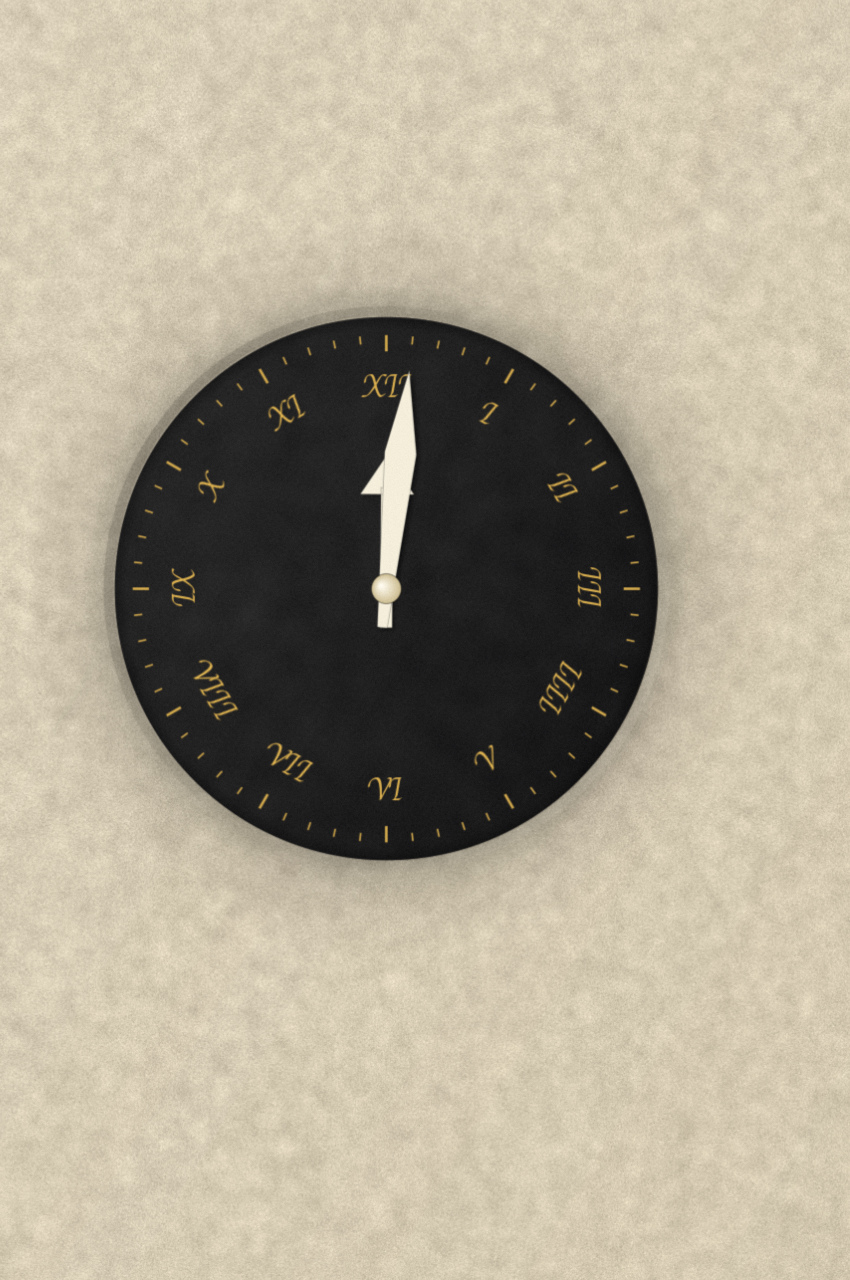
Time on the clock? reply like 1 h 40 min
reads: 12 h 01 min
